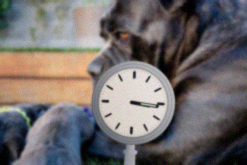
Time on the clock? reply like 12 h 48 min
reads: 3 h 16 min
